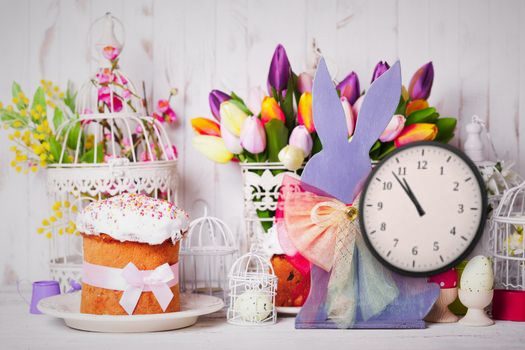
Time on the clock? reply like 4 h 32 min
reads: 10 h 53 min
